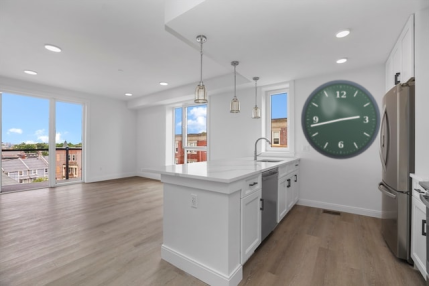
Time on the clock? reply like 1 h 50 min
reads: 2 h 43 min
